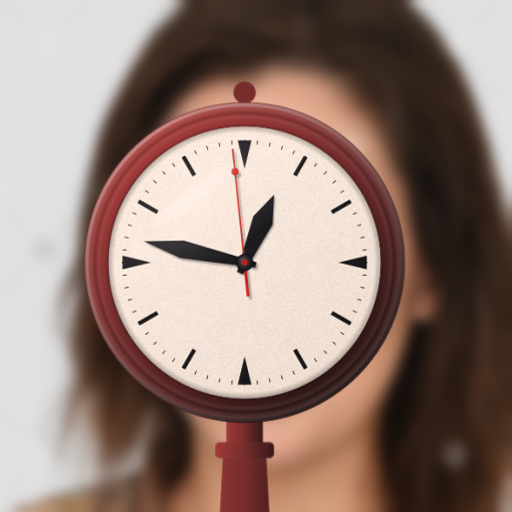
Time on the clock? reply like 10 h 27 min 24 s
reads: 12 h 46 min 59 s
